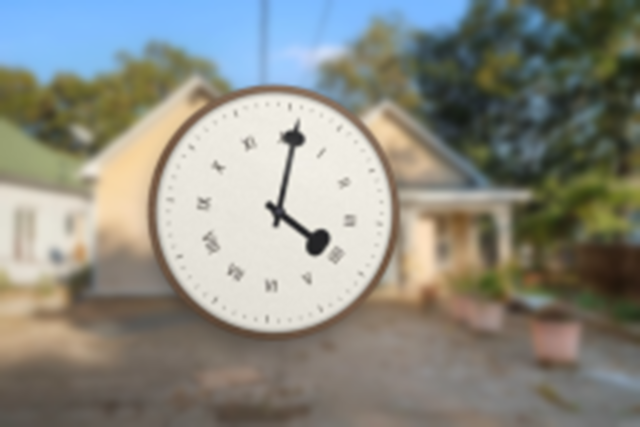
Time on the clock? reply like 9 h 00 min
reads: 4 h 01 min
